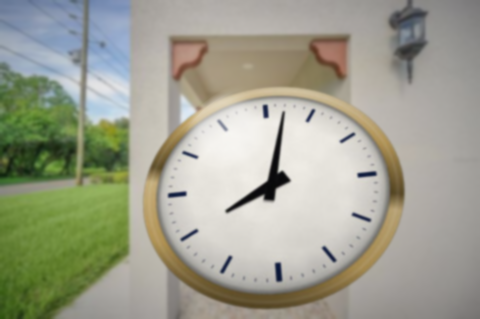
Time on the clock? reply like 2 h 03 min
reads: 8 h 02 min
